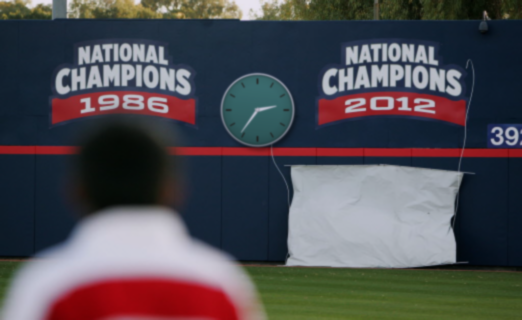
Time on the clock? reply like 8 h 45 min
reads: 2 h 36 min
